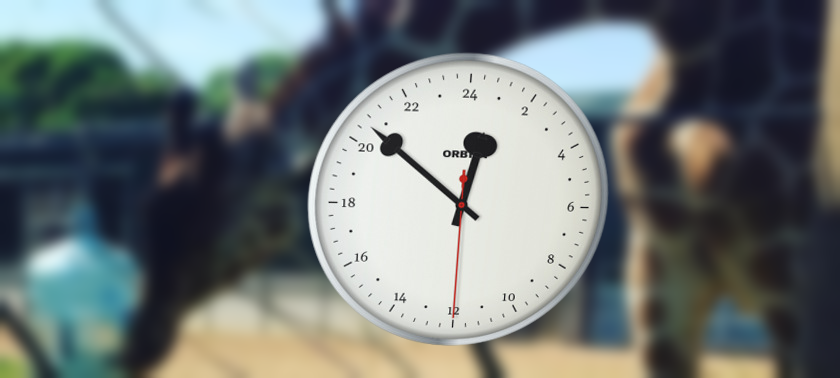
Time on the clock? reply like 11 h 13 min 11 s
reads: 0 h 51 min 30 s
